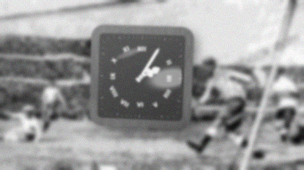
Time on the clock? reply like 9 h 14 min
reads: 2 h 05 min
